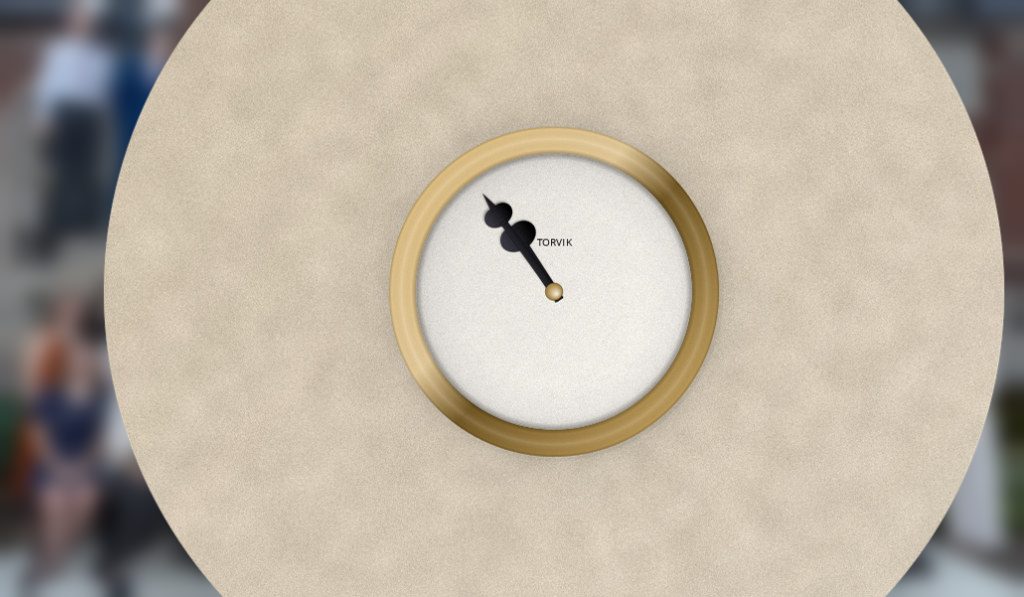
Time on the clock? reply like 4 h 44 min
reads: 10 h 54 min
